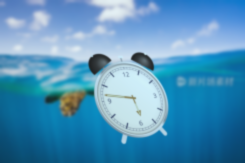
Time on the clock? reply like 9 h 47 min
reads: 5 h 47 min
